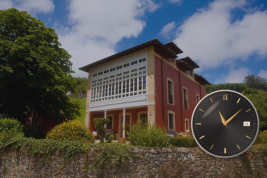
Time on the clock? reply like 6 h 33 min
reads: 11 h 08 min
